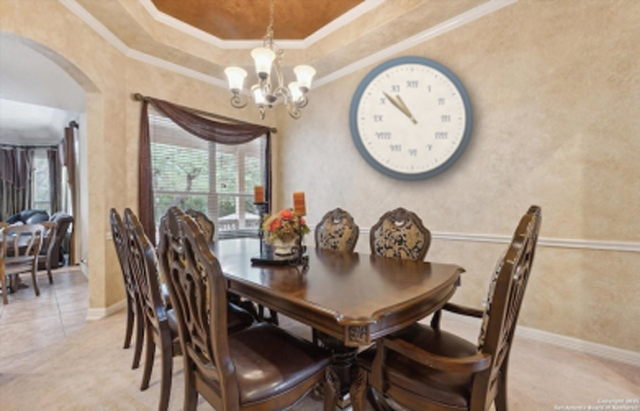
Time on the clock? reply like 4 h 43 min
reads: 10 h 52 min
